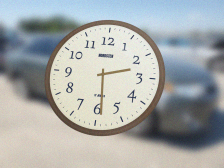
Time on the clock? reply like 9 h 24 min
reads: 2 h 29 min
